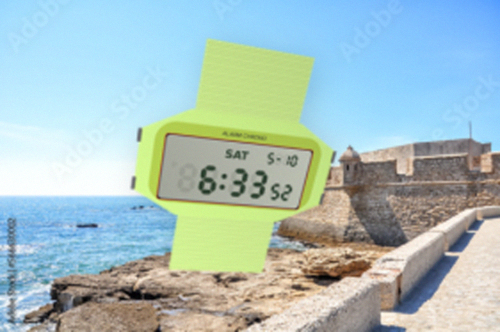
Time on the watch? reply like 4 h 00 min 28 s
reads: 6 h 33 min 52 s
